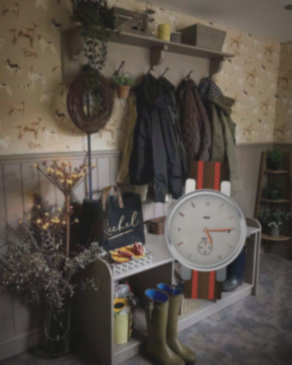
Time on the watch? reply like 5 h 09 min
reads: 5 h 14 min
